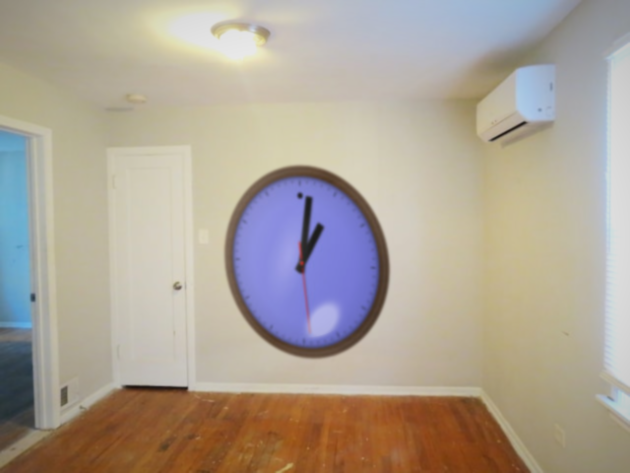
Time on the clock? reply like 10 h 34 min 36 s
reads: 1 h 01 min 29 s
